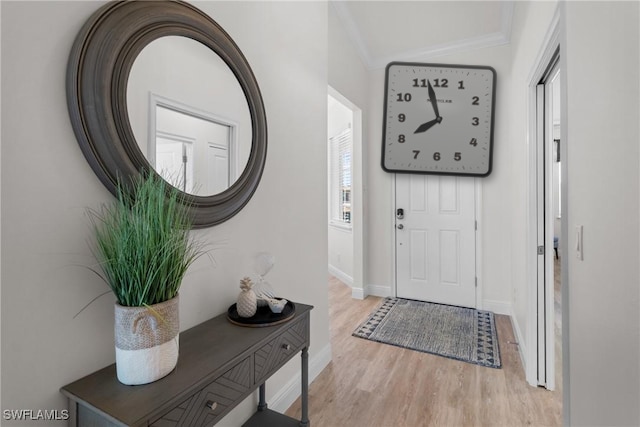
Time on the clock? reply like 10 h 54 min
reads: 7 h 57 min
